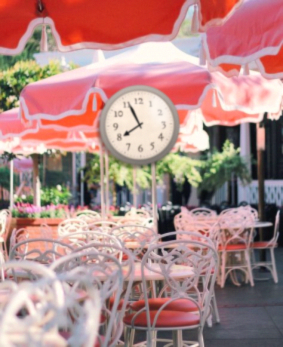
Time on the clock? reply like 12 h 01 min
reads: 7 h 56 min
